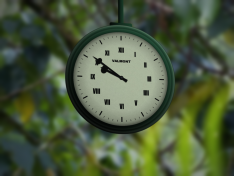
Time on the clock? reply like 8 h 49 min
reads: 9 h 51 min
